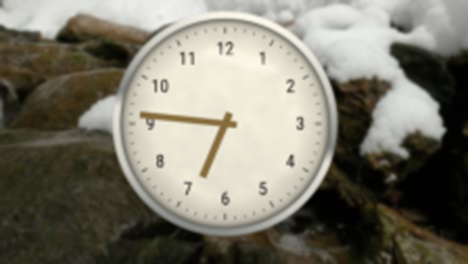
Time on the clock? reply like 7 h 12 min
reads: 6 h 46 min
